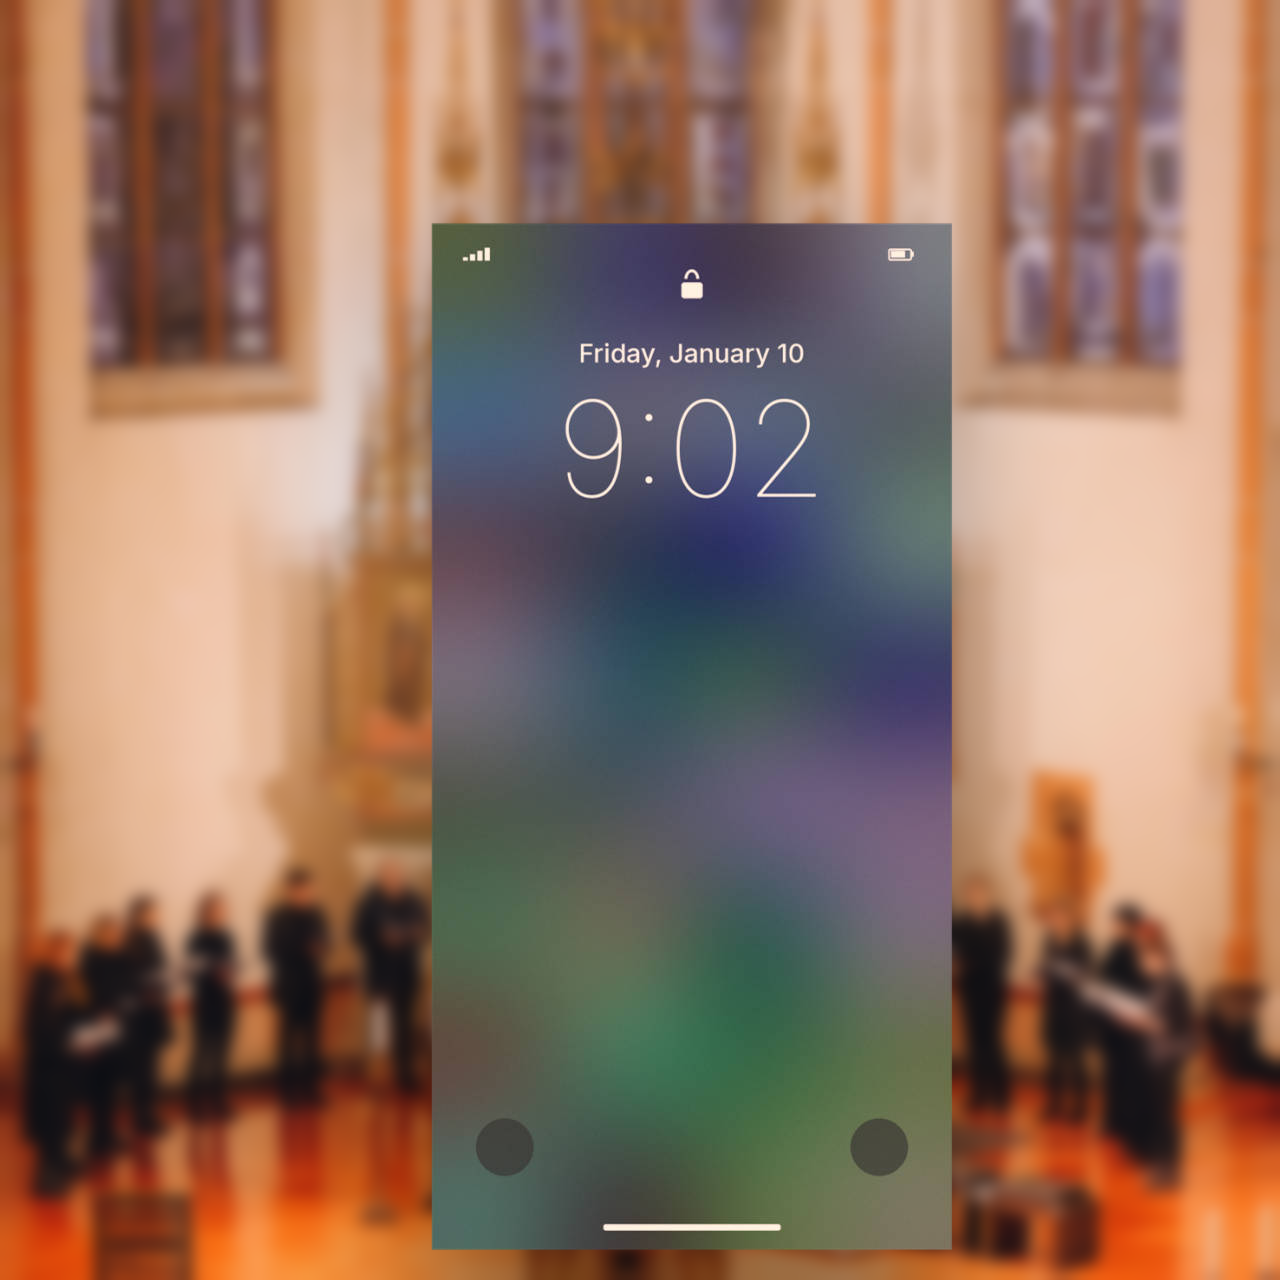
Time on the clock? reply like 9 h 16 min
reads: 9 h 02 min
